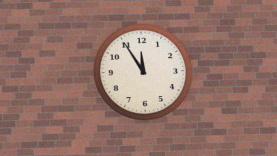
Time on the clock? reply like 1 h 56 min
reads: 11 h 55 min
